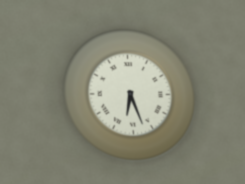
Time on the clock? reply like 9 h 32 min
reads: 6 h 27 min
